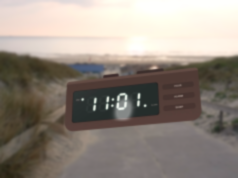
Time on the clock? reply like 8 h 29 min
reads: 11 h 01 min
